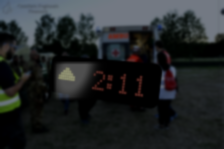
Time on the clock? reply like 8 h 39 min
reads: 2 h 11 min
